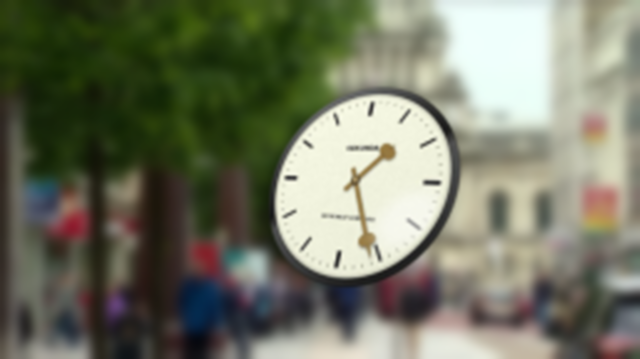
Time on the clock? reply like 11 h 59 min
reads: 1 h 26 min
